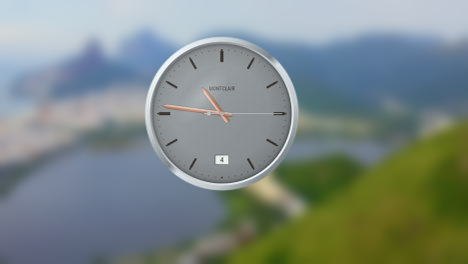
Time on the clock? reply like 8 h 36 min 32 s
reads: 10 h 46 min 15 s
